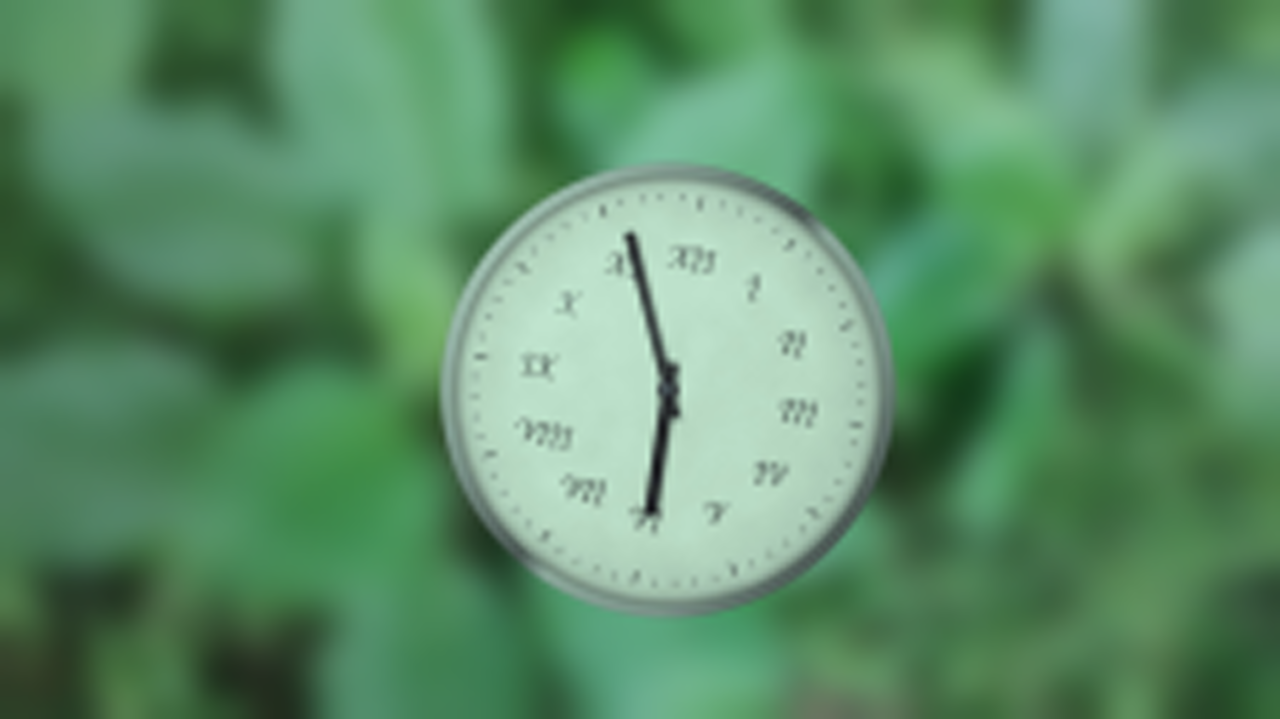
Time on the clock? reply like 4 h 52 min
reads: 5 h 56 min
